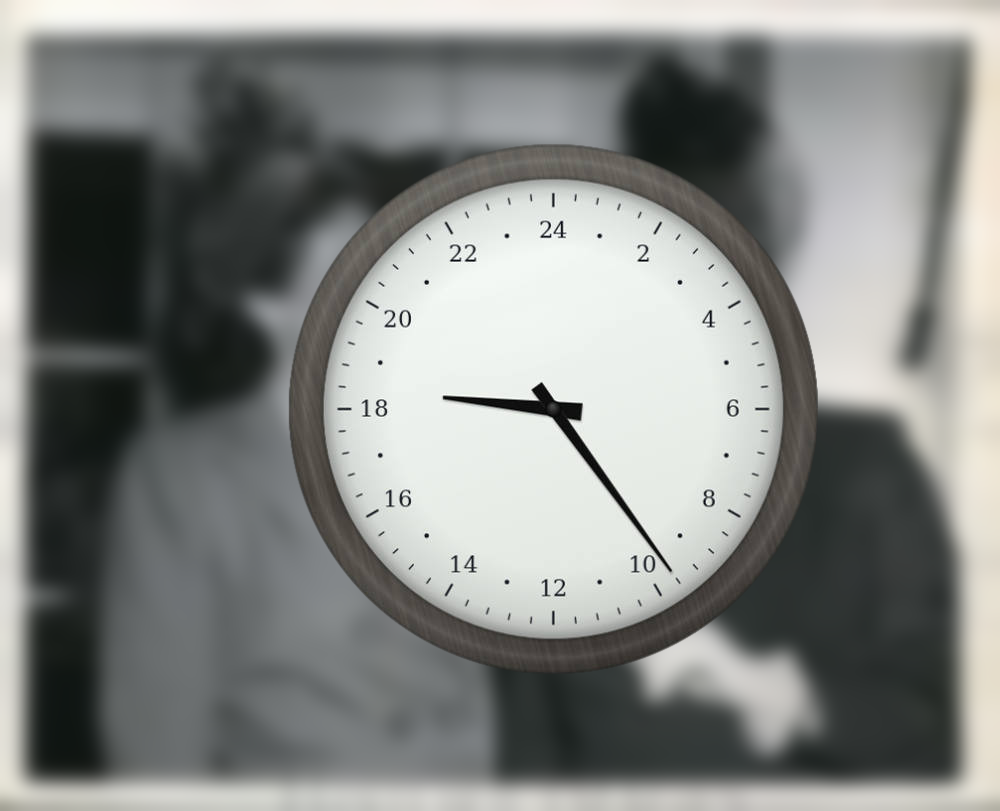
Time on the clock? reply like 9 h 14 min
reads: 18 h 24 min
